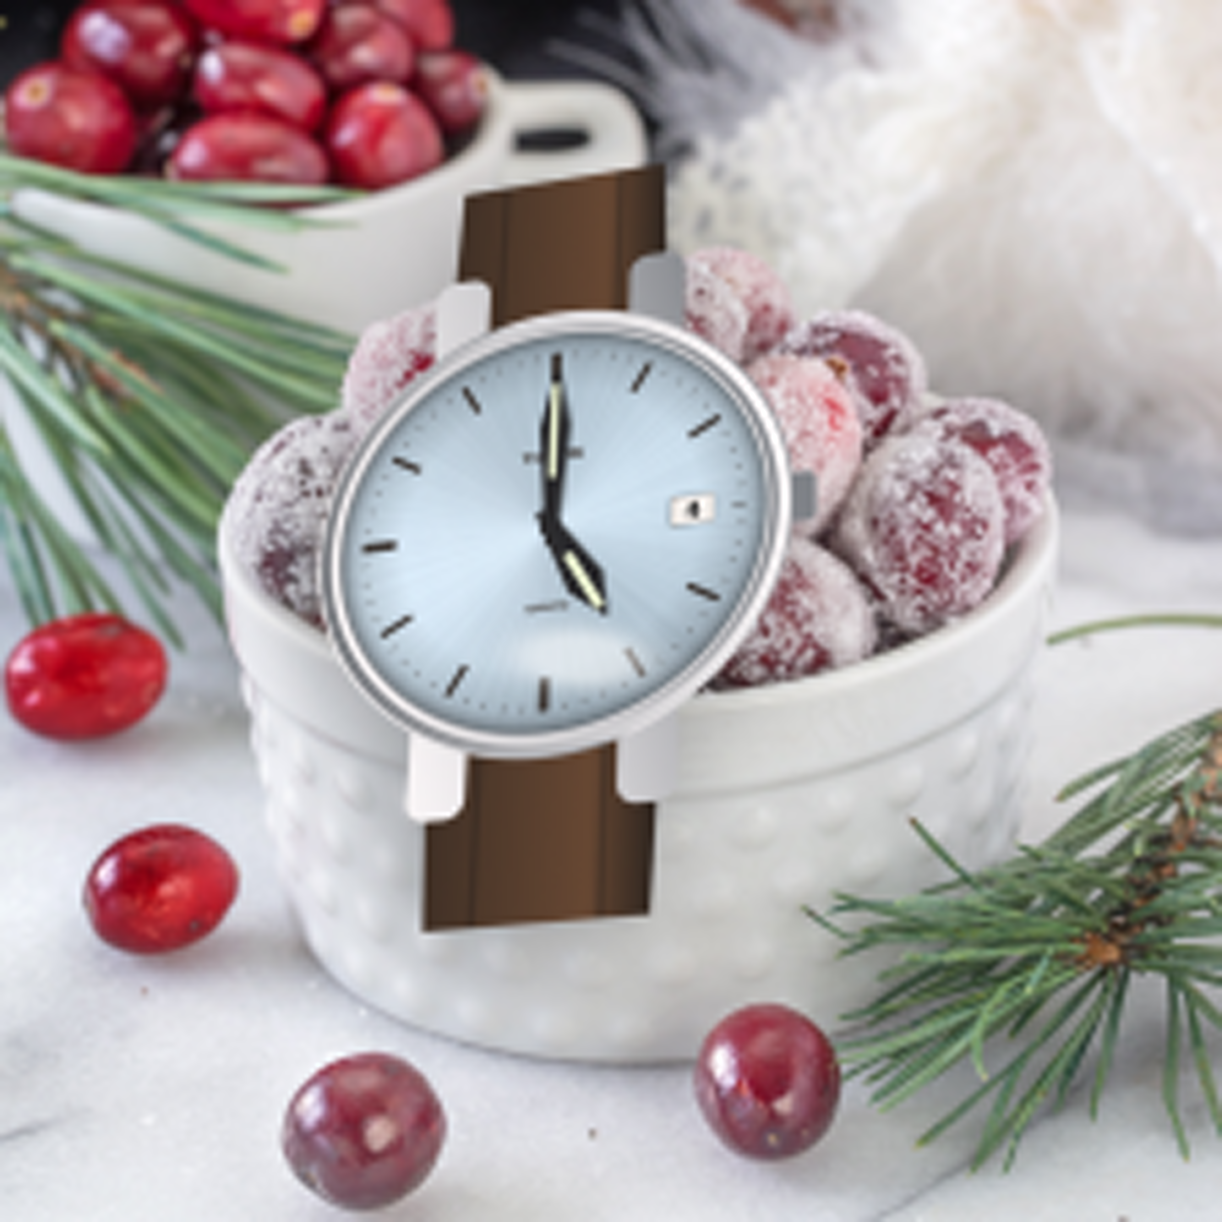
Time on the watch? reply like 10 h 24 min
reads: 5 h 00 min
